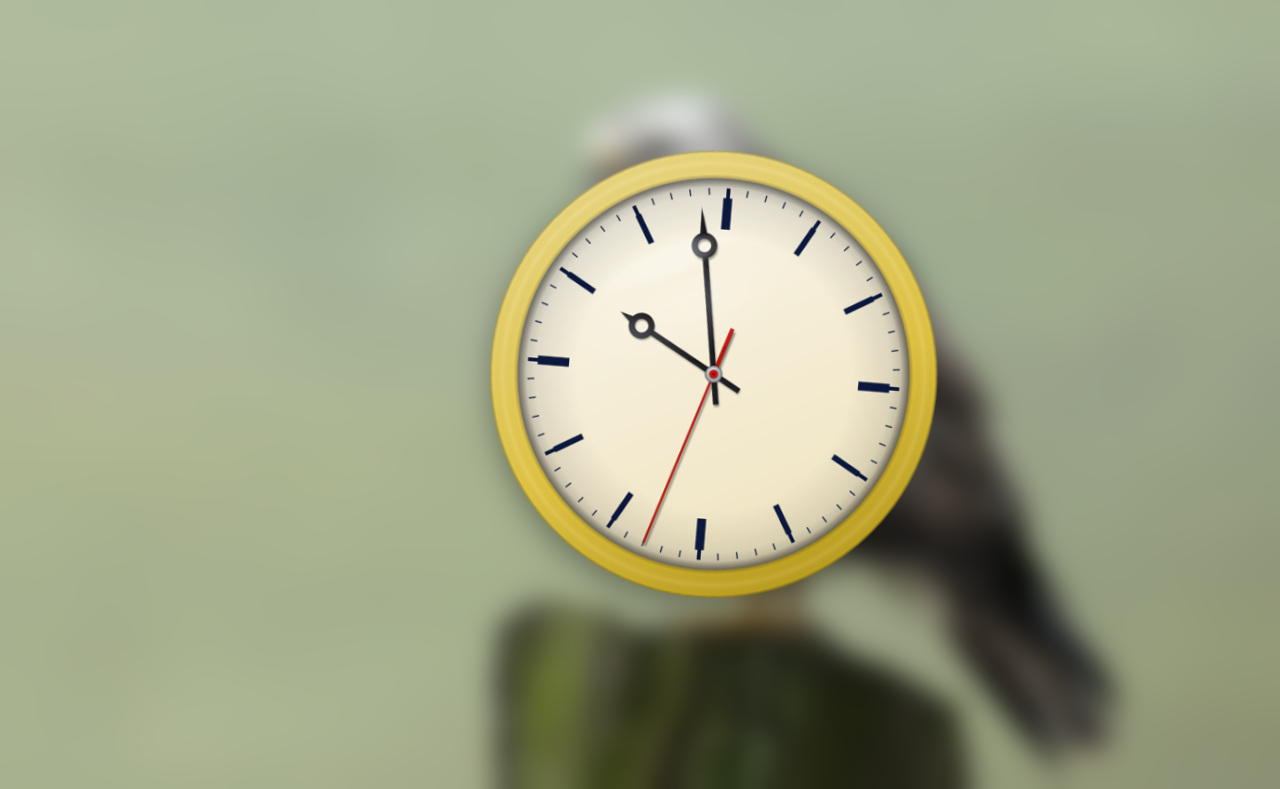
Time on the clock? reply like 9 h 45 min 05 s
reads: 9 h 58 min 33 s
